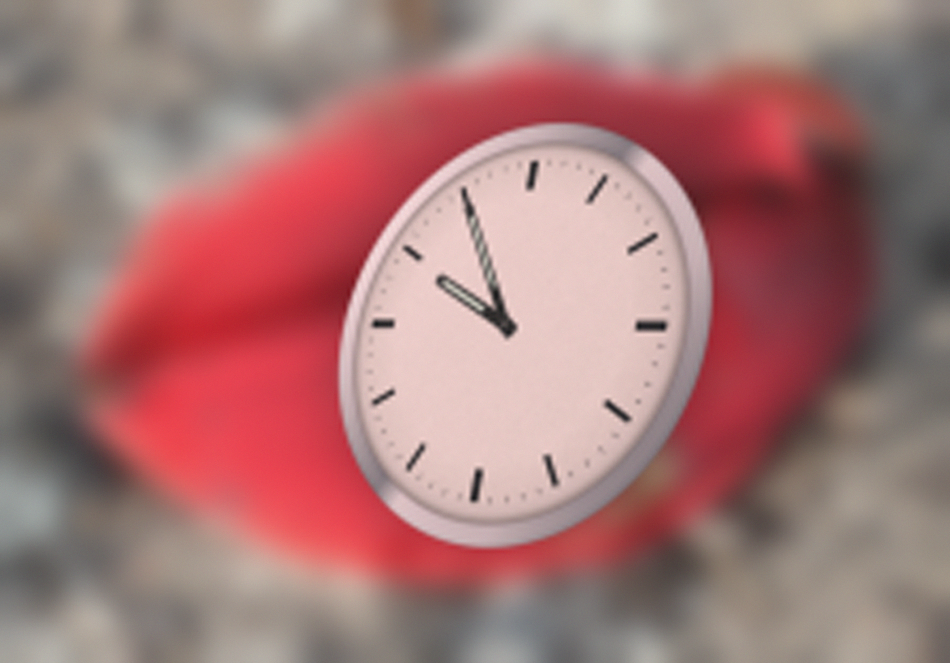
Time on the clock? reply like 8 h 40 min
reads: 9 h 55 min
